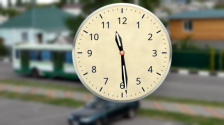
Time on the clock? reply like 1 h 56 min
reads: 11 h 29 min
